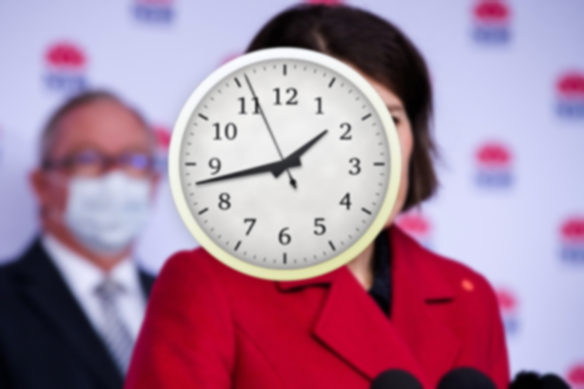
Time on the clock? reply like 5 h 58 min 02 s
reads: 1 h 42 min 56 s
